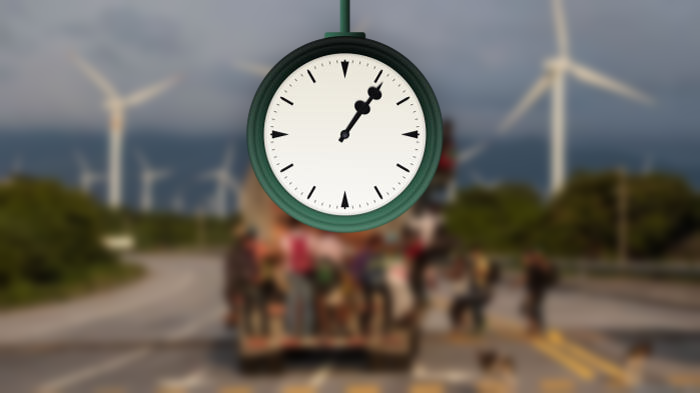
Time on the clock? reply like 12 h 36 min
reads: 1 h 06 min
